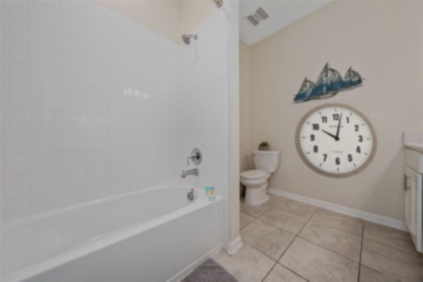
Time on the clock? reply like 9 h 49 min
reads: 10 h 02 min
